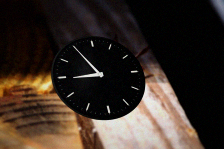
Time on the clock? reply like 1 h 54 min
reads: 8 h 55 min
